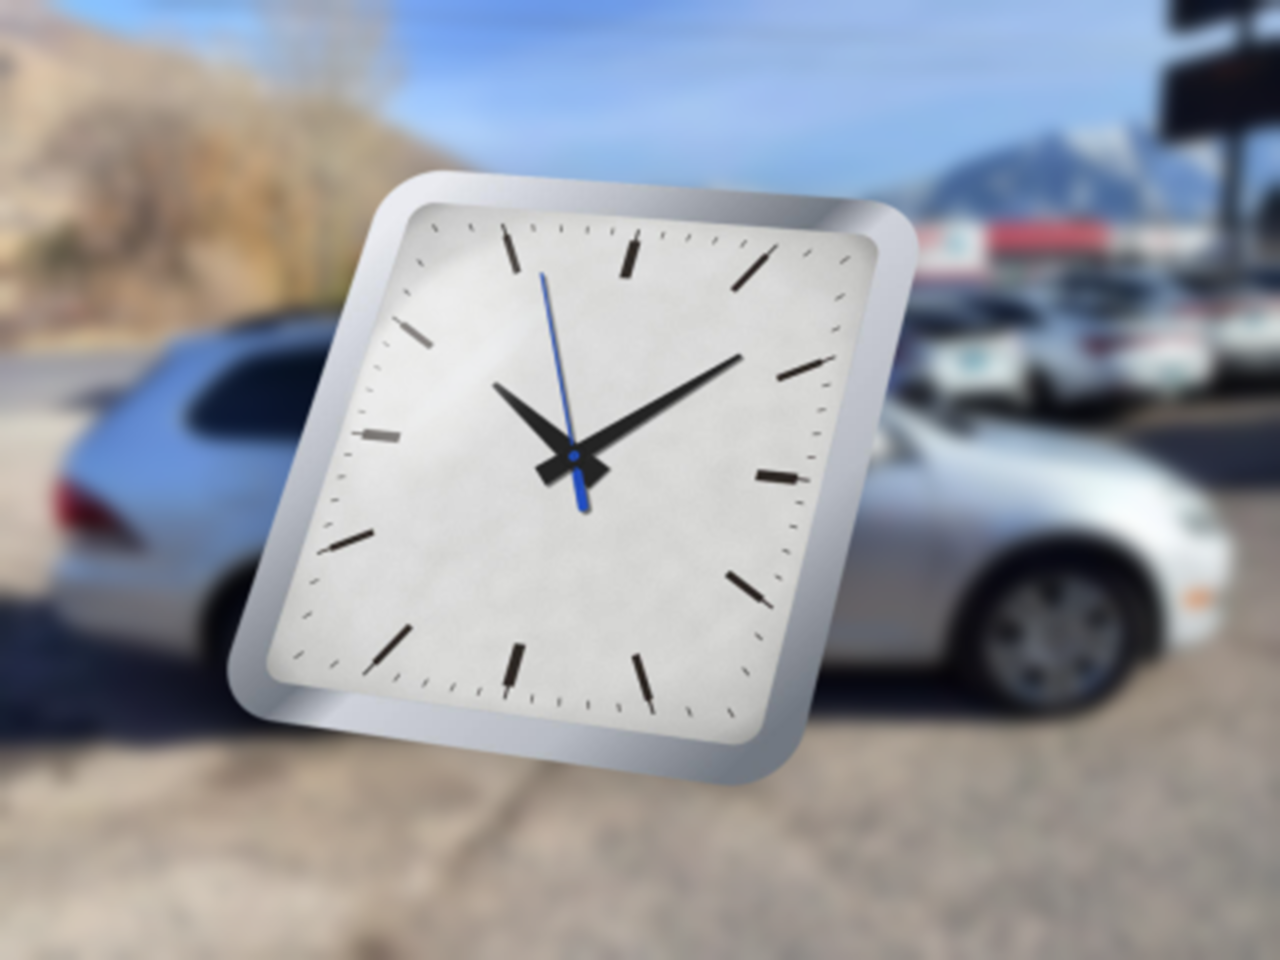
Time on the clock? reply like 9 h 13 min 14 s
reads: 10 h 07 min 56 s
